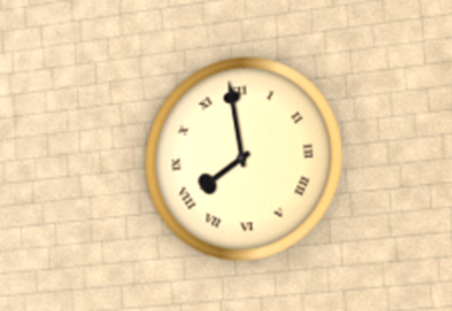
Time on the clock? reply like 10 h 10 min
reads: 7 h 59 min
